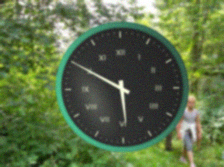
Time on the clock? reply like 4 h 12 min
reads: 5 h 50 min
